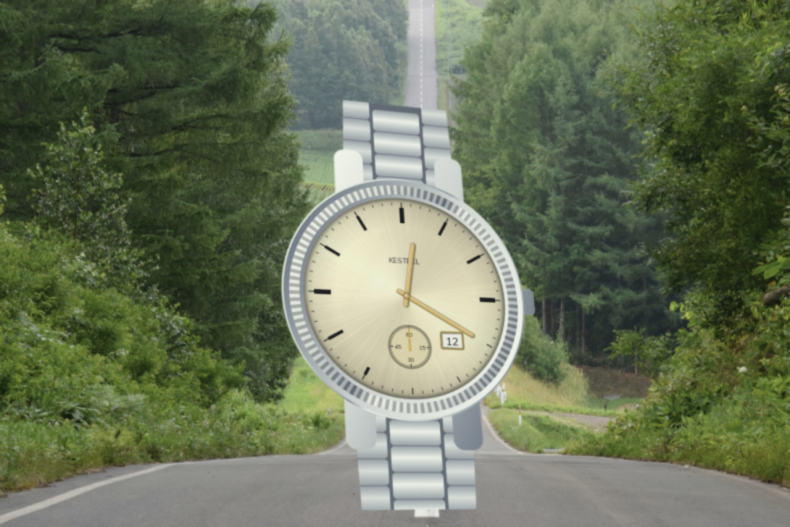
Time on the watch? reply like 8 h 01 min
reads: 12 h 20 min
